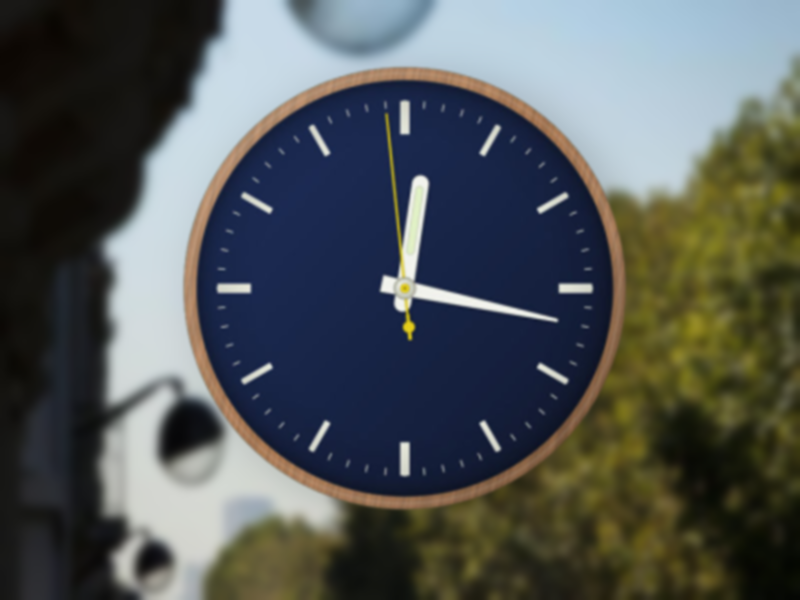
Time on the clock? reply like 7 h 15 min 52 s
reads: 12 h 16 min 59 s
